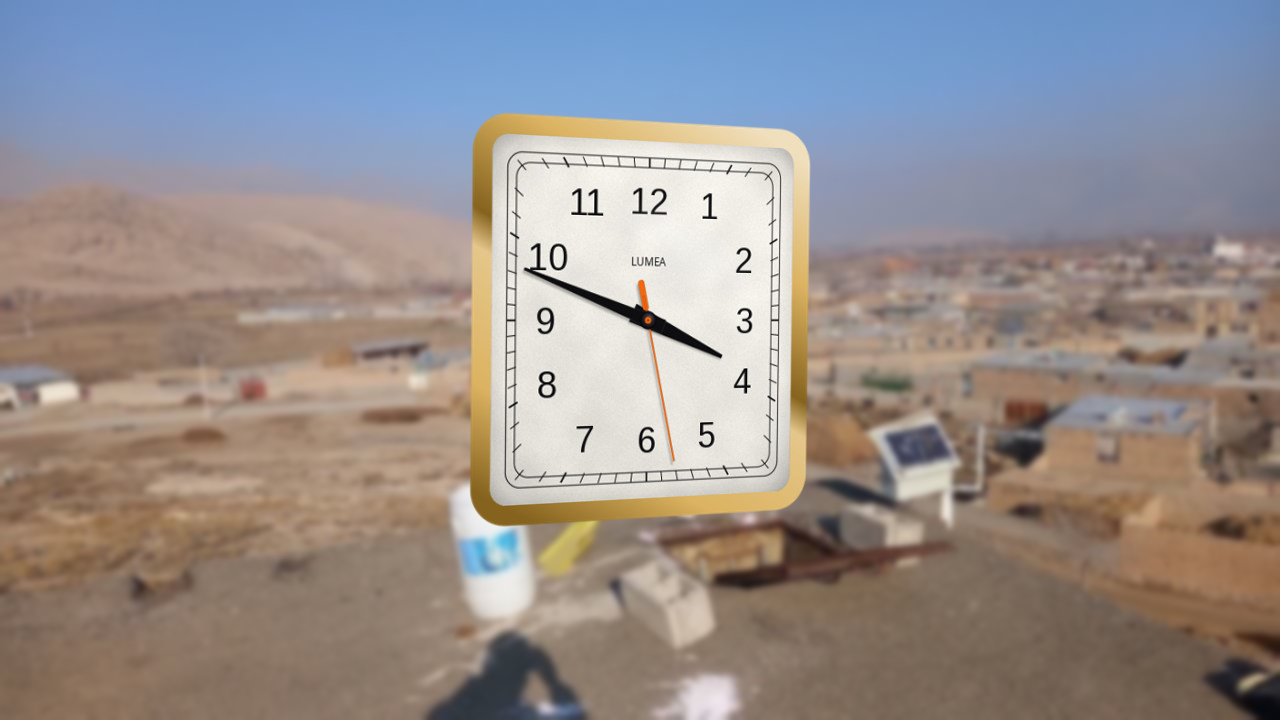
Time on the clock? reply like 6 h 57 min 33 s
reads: 3 h 48 min 28 s
